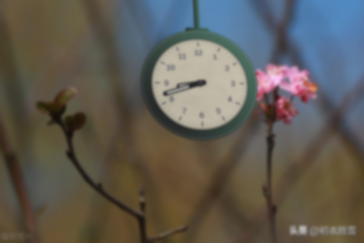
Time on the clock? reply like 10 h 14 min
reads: 8 h 42 min
